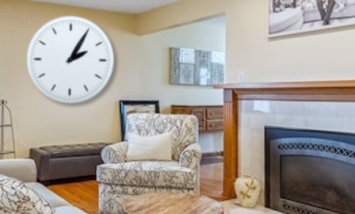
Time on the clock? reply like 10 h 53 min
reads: 2 h 05 min
